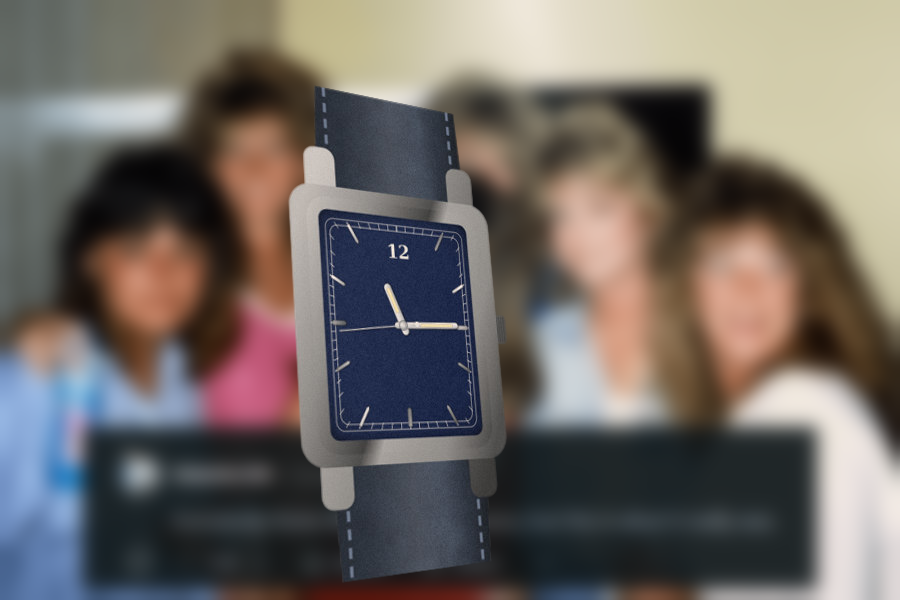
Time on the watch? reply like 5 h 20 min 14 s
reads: 11 h 14 min 44 s
